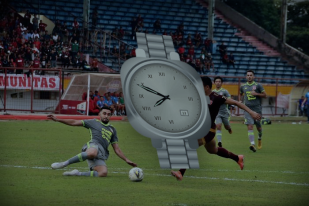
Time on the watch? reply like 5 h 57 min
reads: 7 h 49 min
